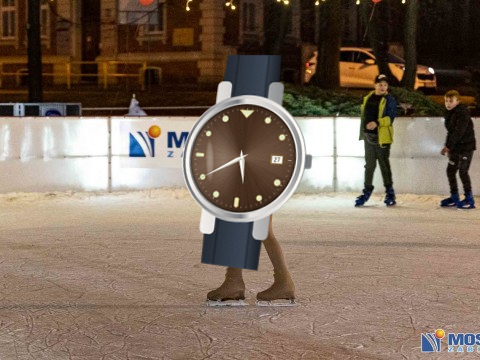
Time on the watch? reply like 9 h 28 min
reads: 5 h 40 min
